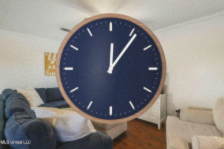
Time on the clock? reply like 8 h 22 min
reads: 12 h 06 min
